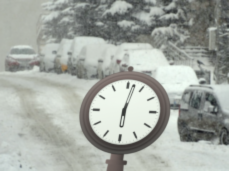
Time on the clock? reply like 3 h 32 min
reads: 6 h 02 min
